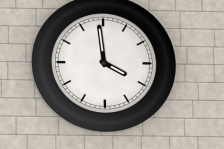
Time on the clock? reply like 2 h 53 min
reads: 3 h 59 min
